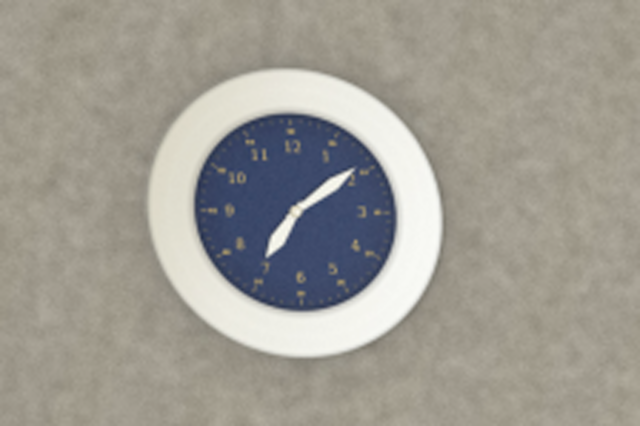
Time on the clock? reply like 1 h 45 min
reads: 7 h 09 min
